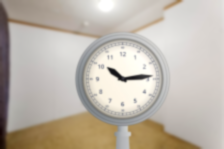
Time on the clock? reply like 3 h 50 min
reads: 10 h 14 min
